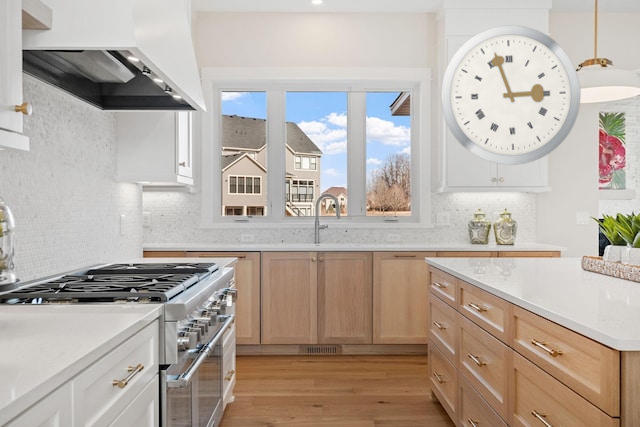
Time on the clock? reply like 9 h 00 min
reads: 2 h 57 min
